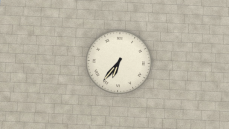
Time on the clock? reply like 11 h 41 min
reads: 6 h 36 min
